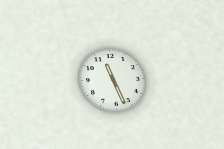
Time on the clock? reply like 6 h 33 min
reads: 11 h 27 min
